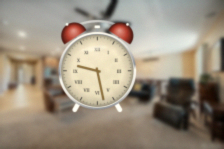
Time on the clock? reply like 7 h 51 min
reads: 9 h 28 min
